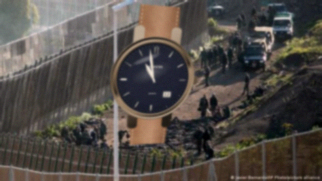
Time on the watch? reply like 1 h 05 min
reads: 10 h 58 min
